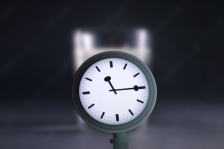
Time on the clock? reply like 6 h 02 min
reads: 11 h 15 min
